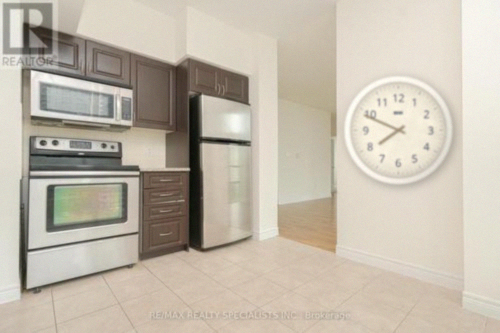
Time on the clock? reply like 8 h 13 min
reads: 7 h 49 min
